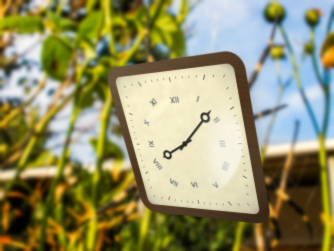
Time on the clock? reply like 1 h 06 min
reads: 8 h 08 min
